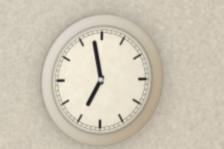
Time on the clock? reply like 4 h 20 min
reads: 6 h 58 min
